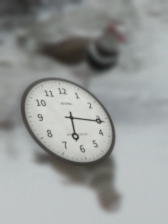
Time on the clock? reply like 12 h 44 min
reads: 6 h 16 min
